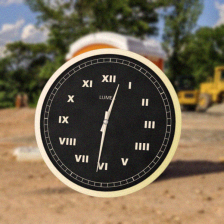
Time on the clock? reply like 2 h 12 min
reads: 12 h 31 min
